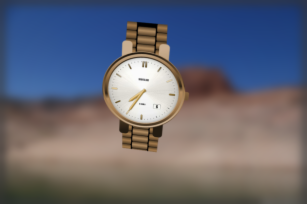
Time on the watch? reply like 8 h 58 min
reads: 7 h 35 min
